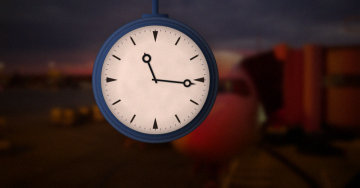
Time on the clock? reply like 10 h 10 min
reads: 11 h 16 min
